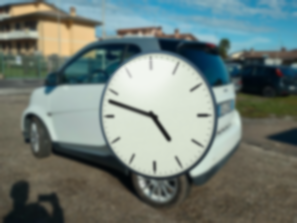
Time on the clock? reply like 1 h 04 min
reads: 4 h 48 min
